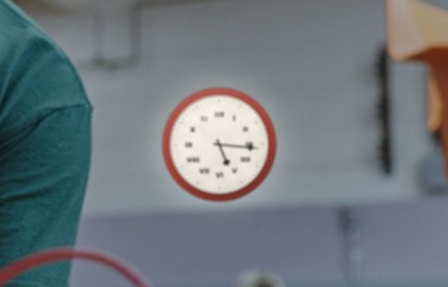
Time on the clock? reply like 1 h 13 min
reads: 5 h 16 min
